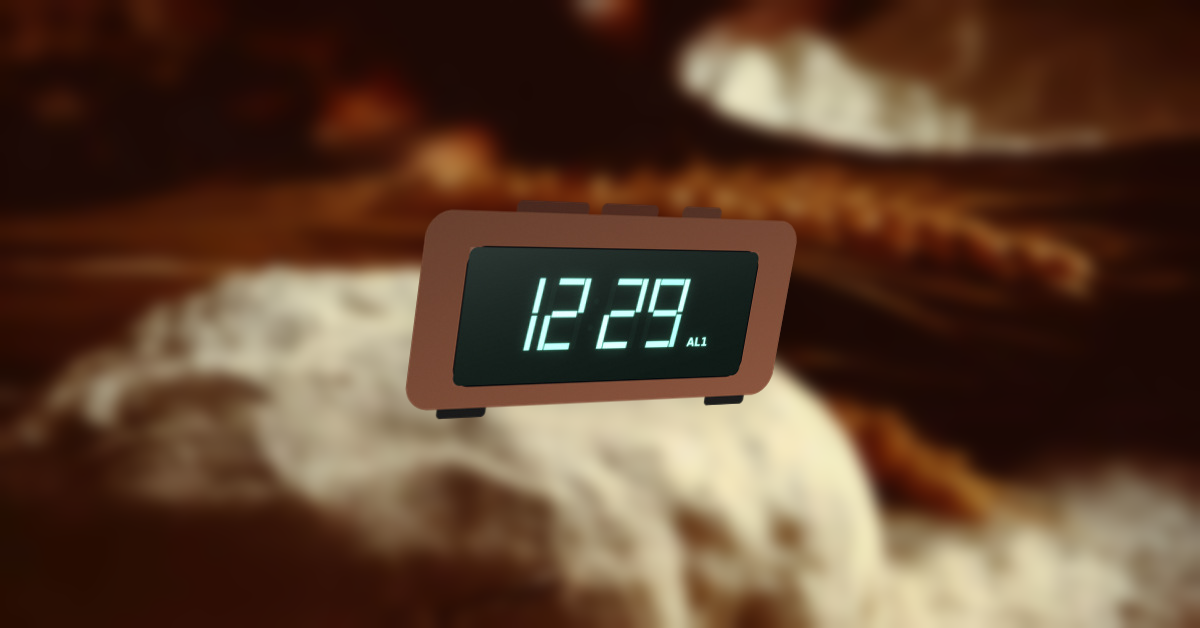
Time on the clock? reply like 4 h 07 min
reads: 12 h 29 min
